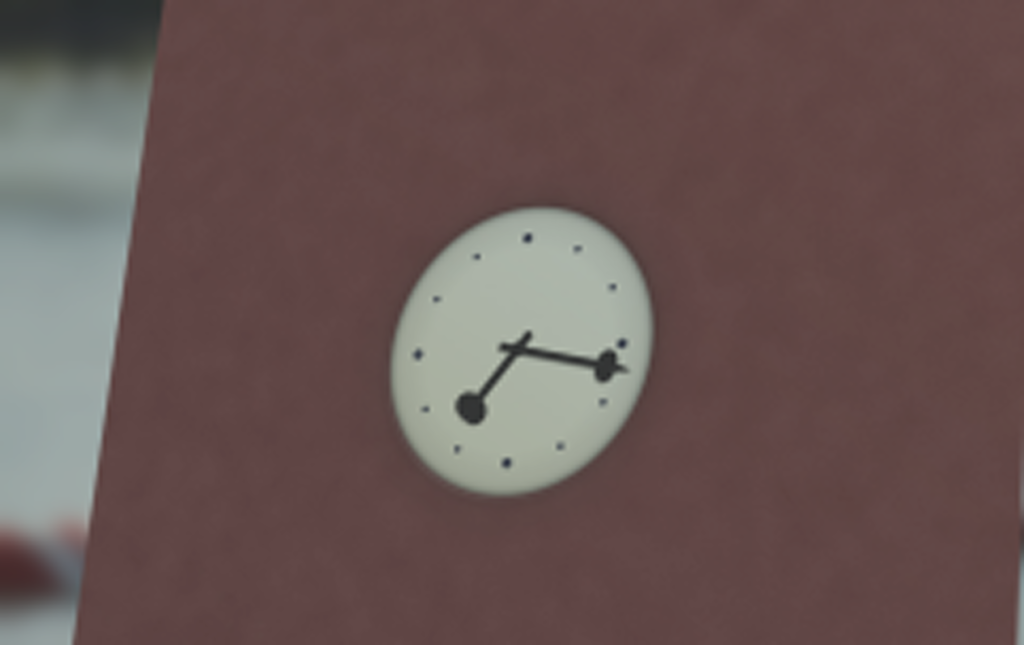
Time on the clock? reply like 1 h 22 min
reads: 7 h 17 min
